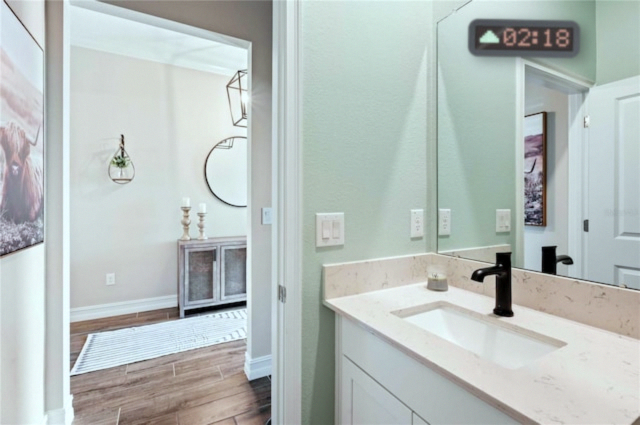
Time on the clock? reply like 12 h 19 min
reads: 2 h 18 min
